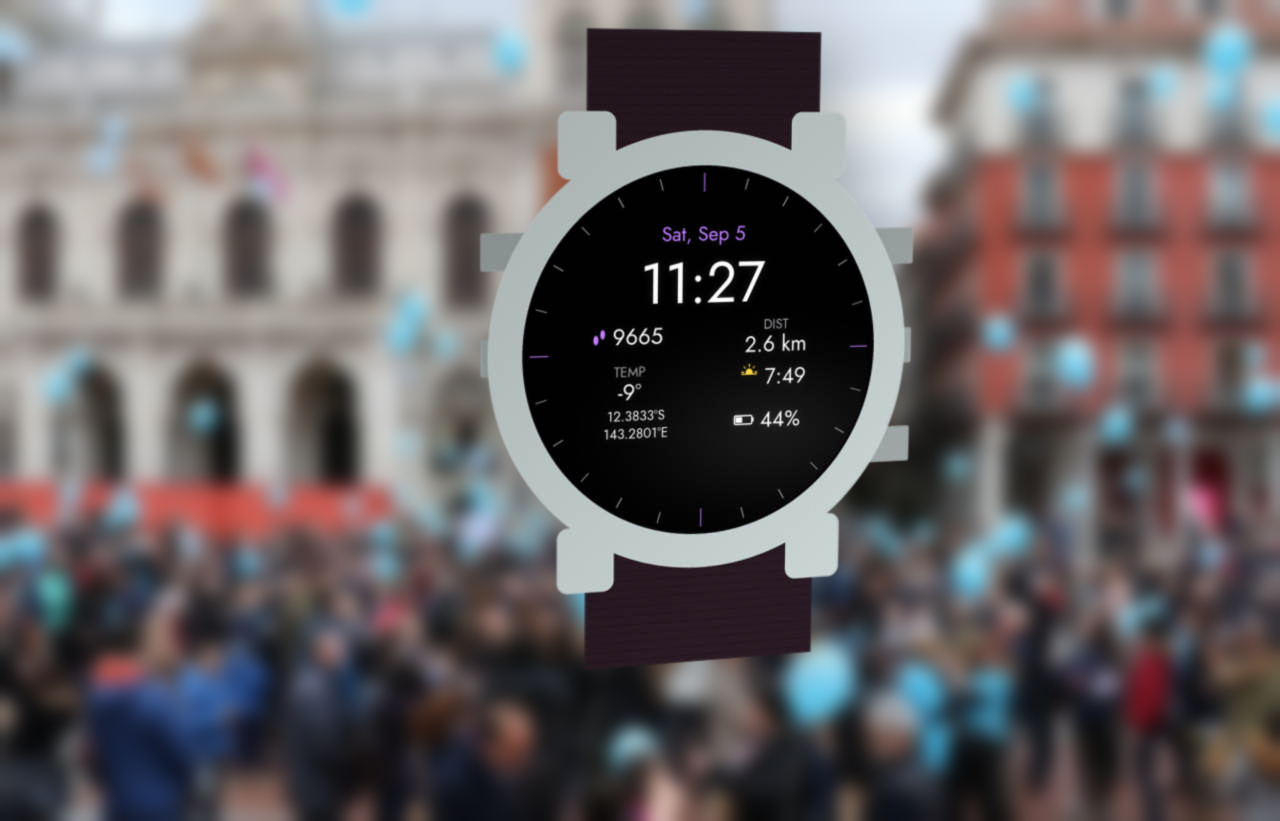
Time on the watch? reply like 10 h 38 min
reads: 11 h 27 min
